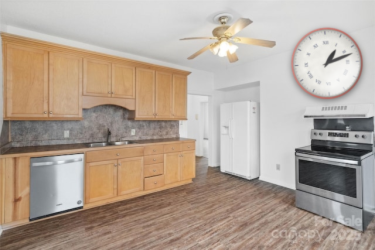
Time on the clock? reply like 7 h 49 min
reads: 1 h 12 min
